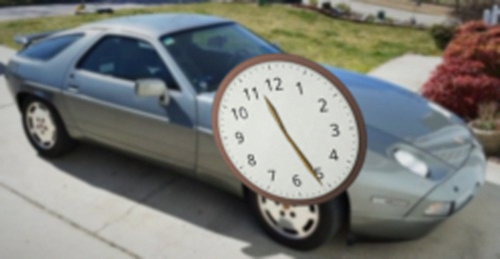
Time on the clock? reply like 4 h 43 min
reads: 11 h 26 min
